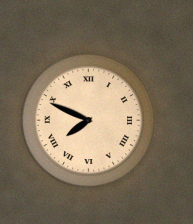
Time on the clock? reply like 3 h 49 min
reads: 7 h 49 min
